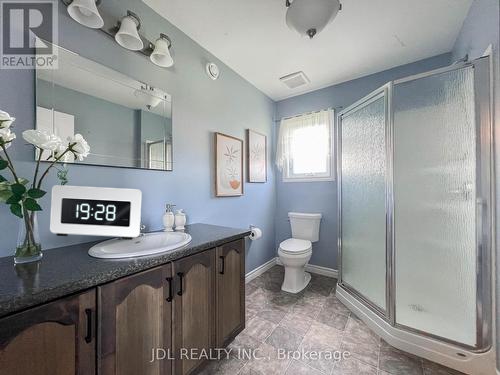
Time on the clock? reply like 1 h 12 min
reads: 19 h 28 min
